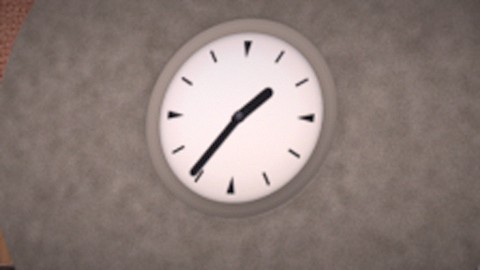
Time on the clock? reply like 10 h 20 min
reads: 1 h 36 min
